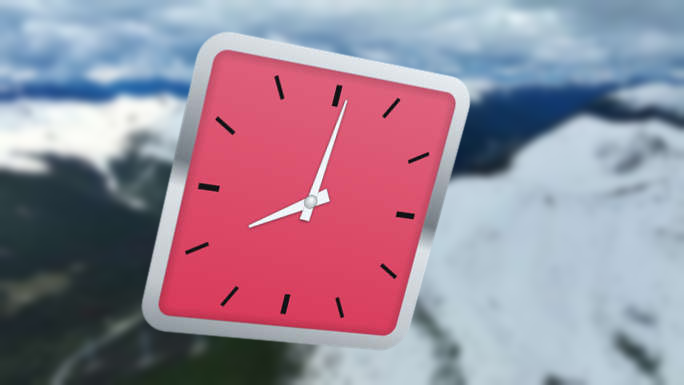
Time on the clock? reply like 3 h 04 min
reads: 8 h 01 min
